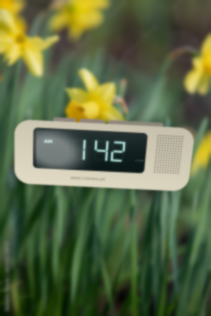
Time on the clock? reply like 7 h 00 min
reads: 1 h 42 min
